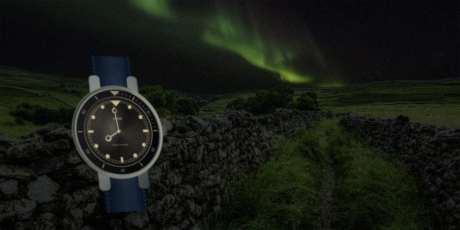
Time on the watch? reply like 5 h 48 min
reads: 7 h 59 min
